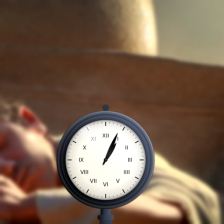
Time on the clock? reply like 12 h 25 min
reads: 1 h 04 min
